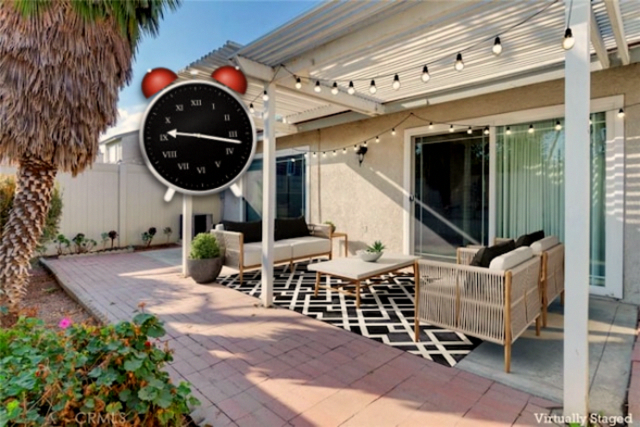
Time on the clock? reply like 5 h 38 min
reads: 9 h 17 min
